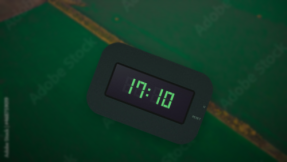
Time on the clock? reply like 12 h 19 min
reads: 17 h 10 min
